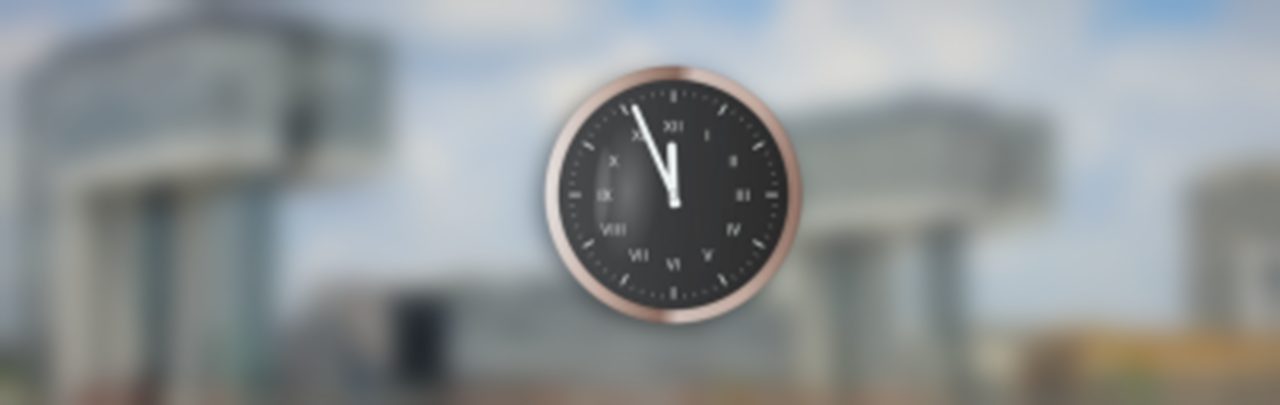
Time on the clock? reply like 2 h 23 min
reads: 11 h 56 min
